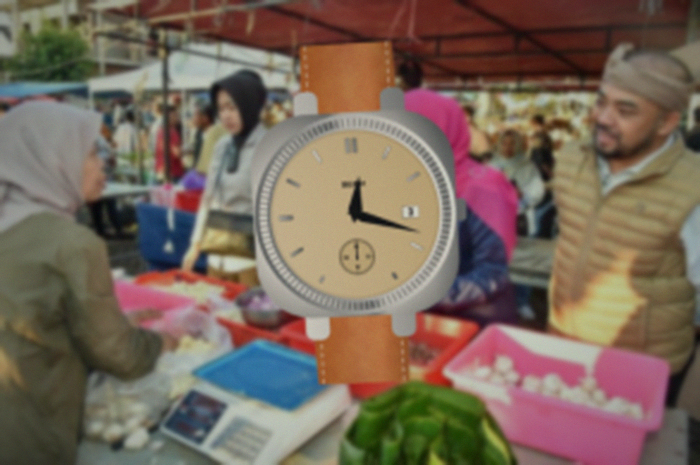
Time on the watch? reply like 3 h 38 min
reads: 12 h 18 min
